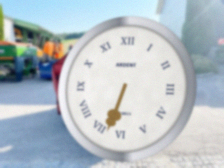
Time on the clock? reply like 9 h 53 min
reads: 6 h 33 min
